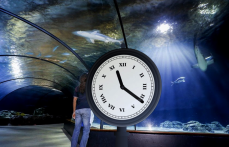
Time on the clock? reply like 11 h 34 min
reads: 11 h 21 min
